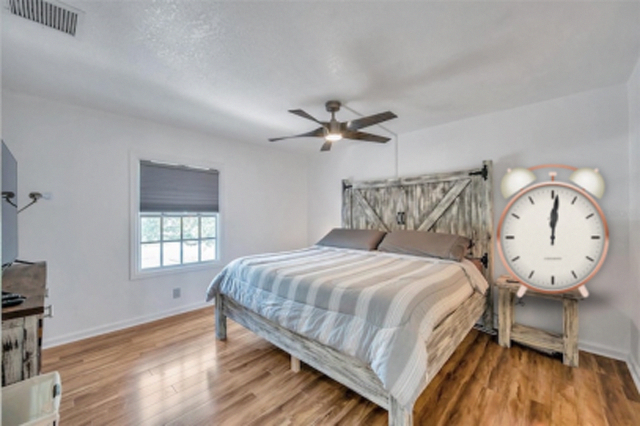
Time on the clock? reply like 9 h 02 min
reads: 12 h 01 min
